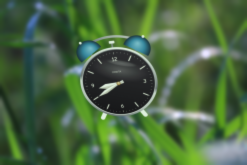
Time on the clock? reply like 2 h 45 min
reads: 8 h 40 min
